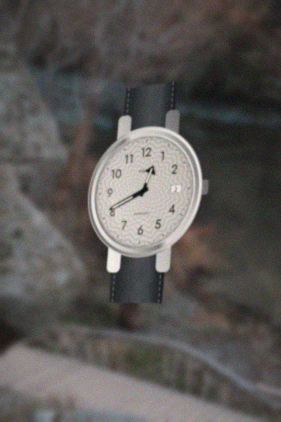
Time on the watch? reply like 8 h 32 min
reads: 12 h 41 min
